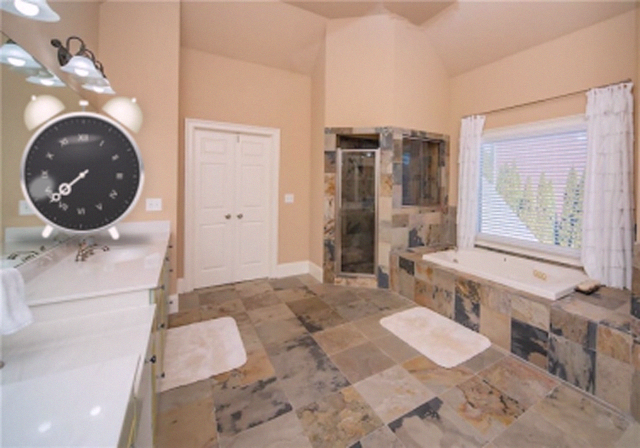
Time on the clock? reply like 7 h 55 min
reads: 7 h 38 min
